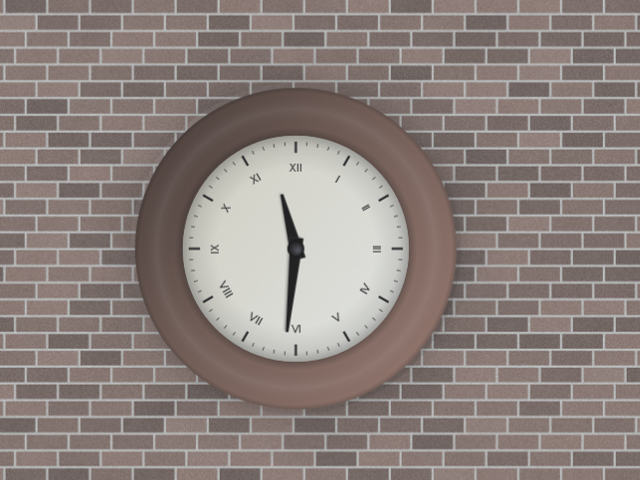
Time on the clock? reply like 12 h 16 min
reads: 11 h 31 min
